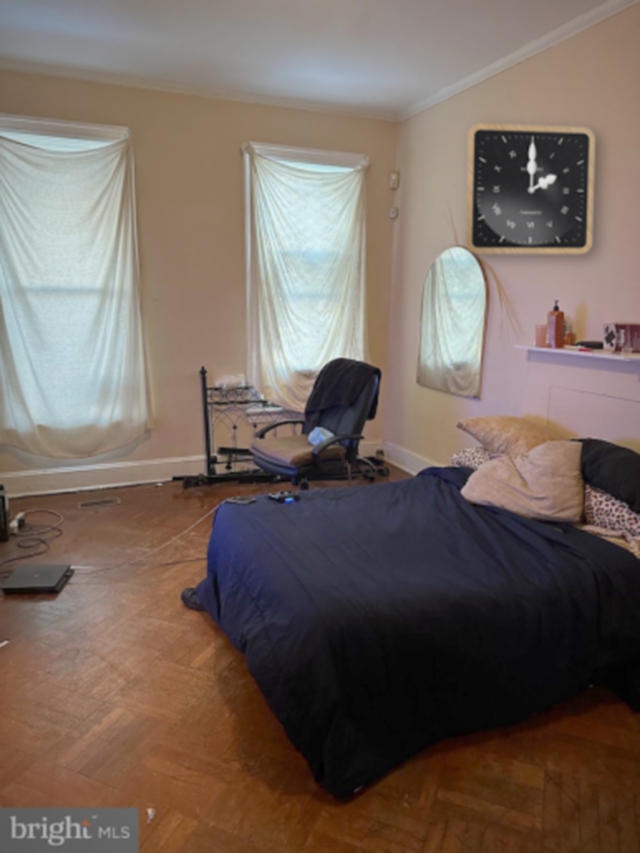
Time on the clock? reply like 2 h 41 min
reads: 2 h 00 min
